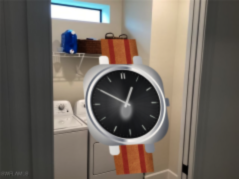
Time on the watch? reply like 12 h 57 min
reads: 12 h 50 min
